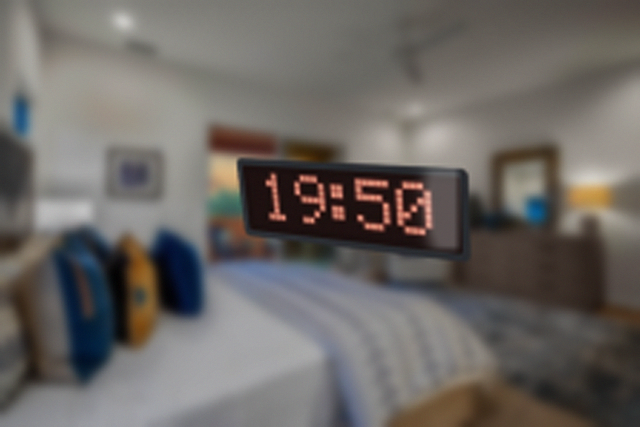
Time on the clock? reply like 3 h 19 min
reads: 19 h 50 min
